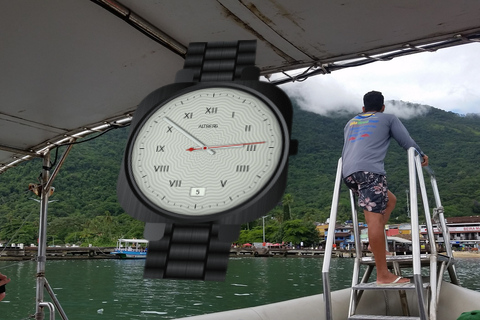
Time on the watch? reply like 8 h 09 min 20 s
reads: 2 h 51 min 14 s
